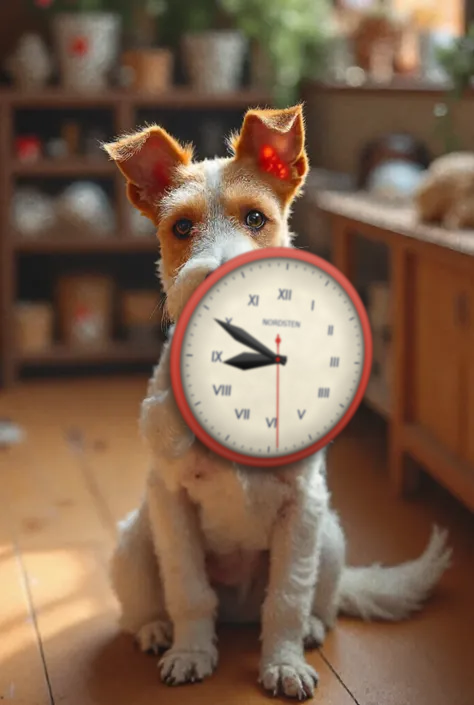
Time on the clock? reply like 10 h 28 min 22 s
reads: 8 h 49 min 29 s
